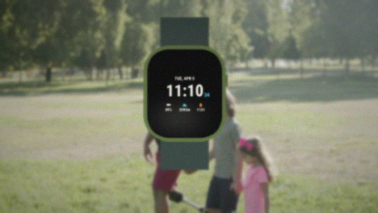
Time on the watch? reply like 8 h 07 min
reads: 11 h 10 min
